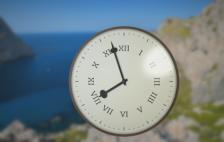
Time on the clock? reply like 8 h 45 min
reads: 7 h 57 min
